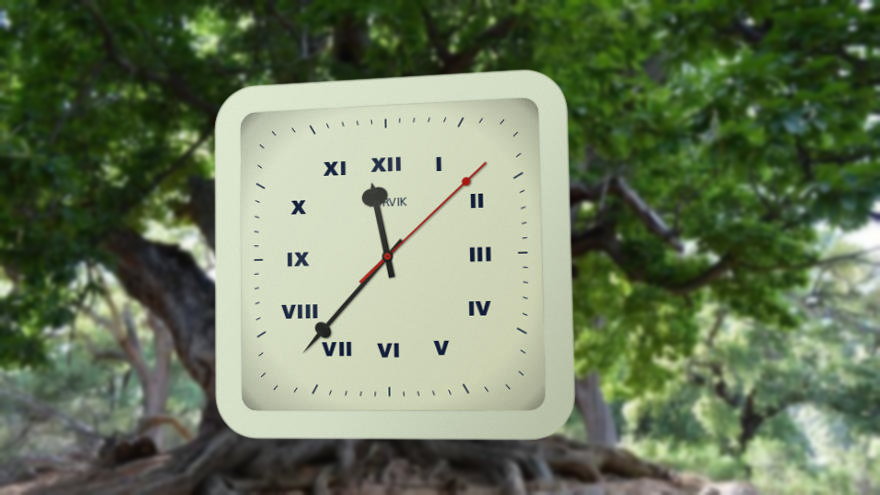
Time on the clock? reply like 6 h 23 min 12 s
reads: 11 h 37 min 08 s
